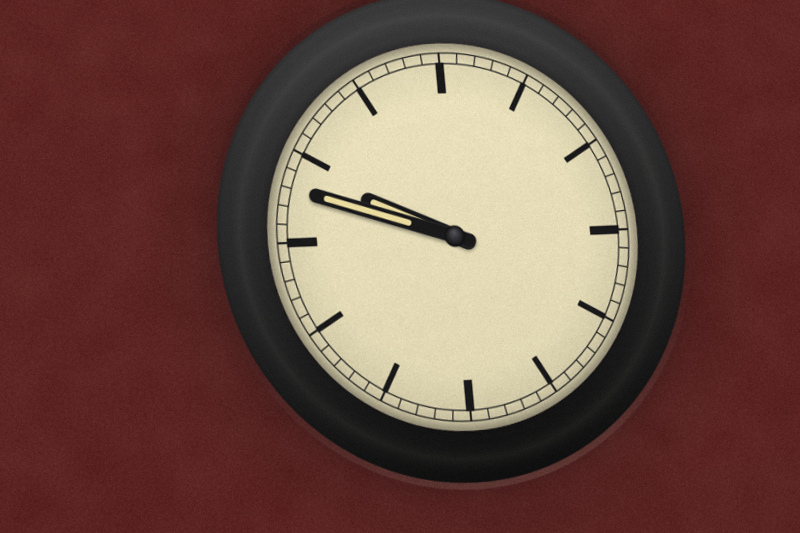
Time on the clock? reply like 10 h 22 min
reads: 9 h 48 min
